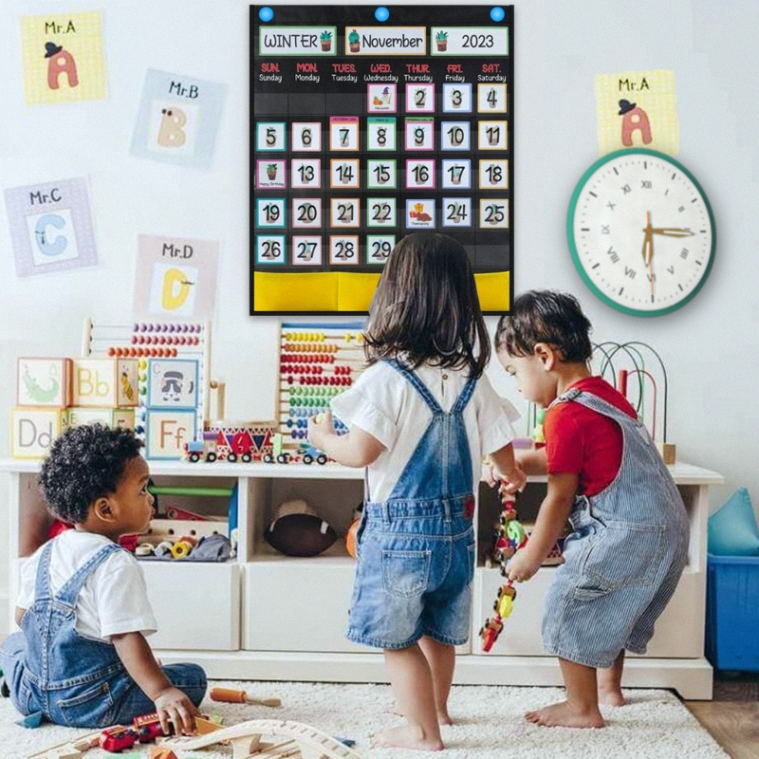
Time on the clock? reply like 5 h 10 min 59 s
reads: 6 h 15 min 30 s
